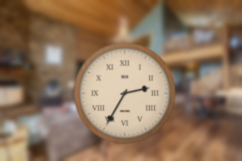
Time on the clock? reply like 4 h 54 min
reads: 2 h 35 min
